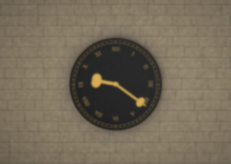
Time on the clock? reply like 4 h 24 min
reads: 9 h 21 min
